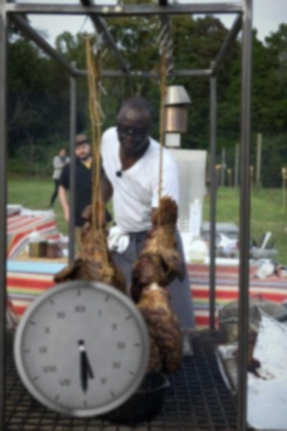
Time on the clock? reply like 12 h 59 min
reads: 5 h 30 min
